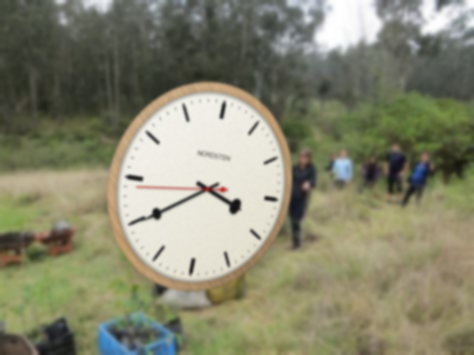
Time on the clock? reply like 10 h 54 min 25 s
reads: 3 h 39 min 44 s
